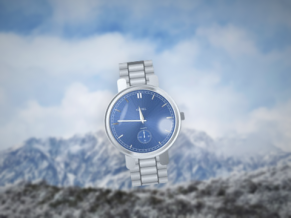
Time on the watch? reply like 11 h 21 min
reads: 11 h 46 min
